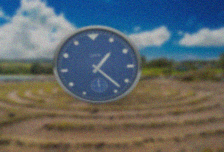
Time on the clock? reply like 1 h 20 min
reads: 1 h 23 min
